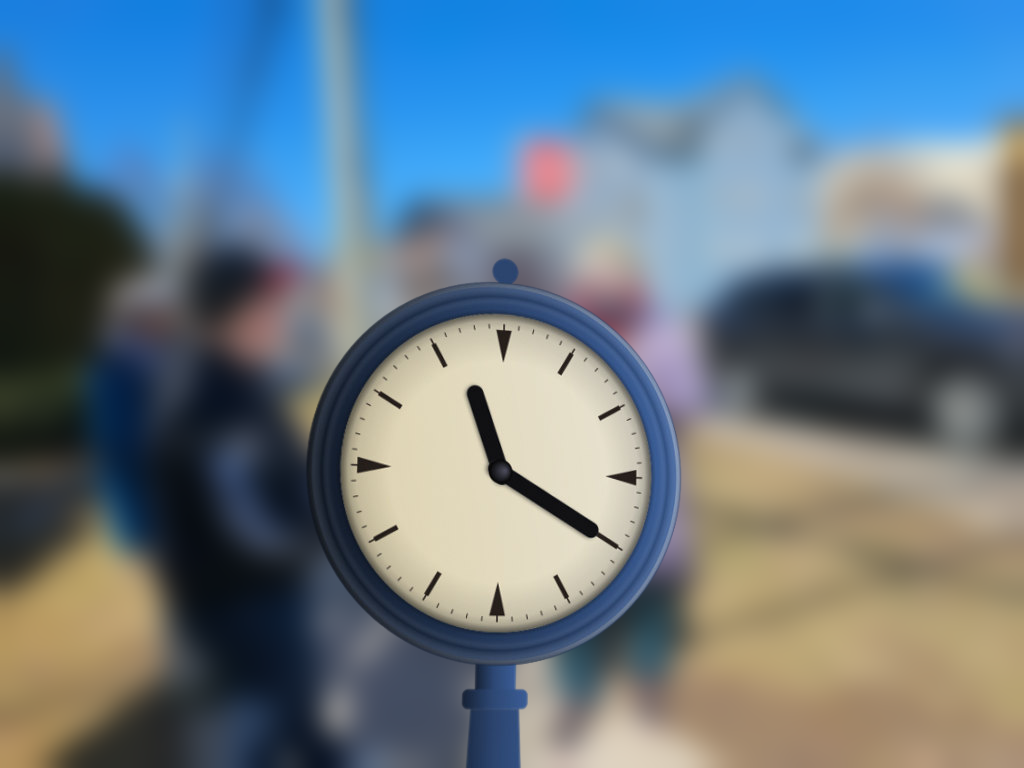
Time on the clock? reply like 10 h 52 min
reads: 11 h 20 min
